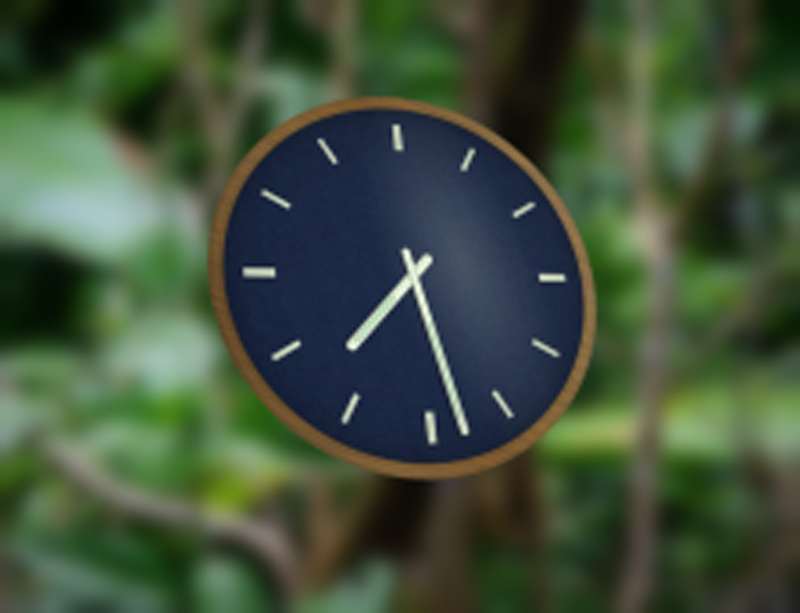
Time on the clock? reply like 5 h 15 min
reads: 7 h 28 min
